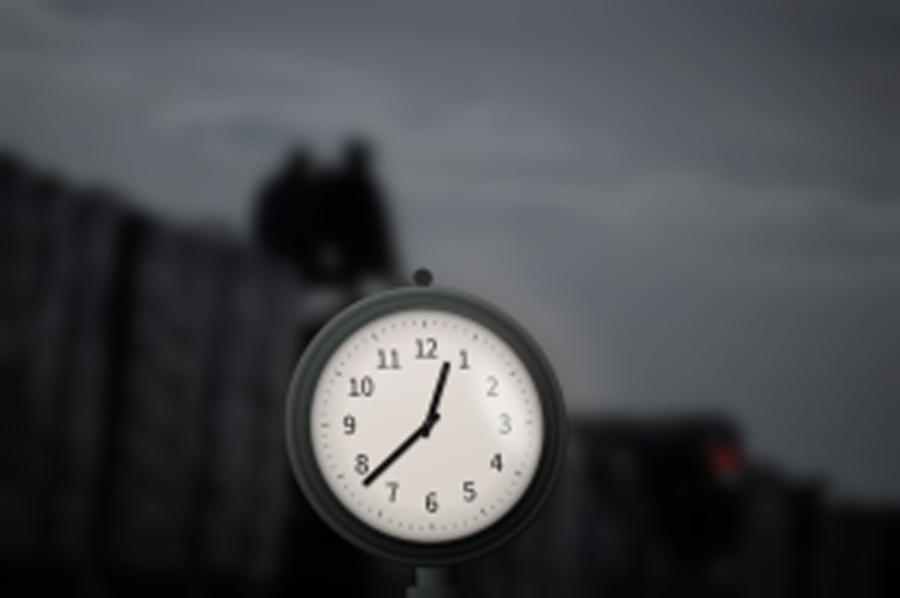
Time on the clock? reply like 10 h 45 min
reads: 12 h 38 min
